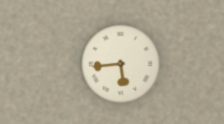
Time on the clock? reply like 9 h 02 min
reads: 5 h 44 min
